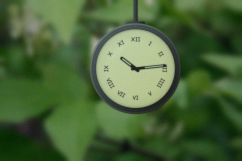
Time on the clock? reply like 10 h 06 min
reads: 10 h 14 min
